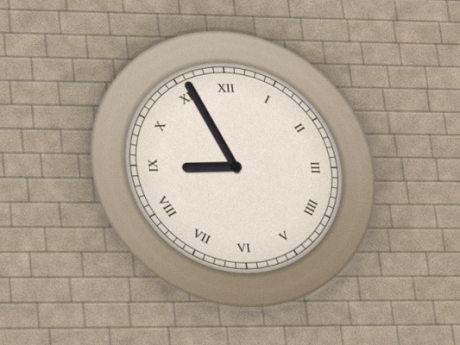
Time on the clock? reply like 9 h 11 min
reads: 8 h 56 min
